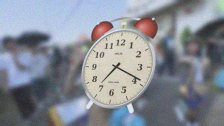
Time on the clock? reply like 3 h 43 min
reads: 7 h 19 min
